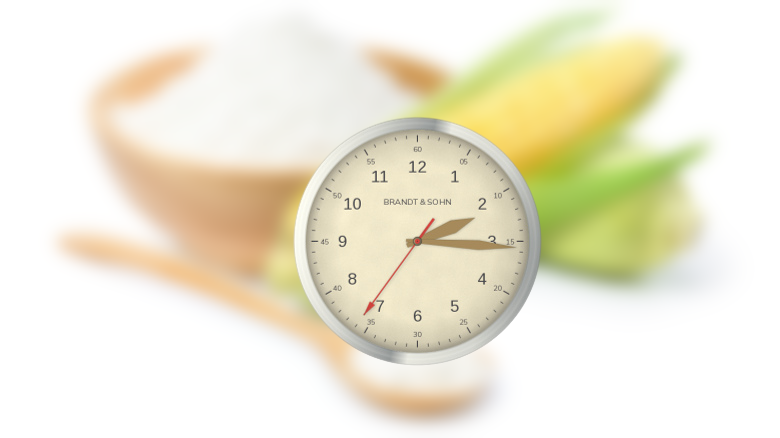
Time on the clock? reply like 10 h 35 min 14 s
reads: 2 h 15 min 36 s
